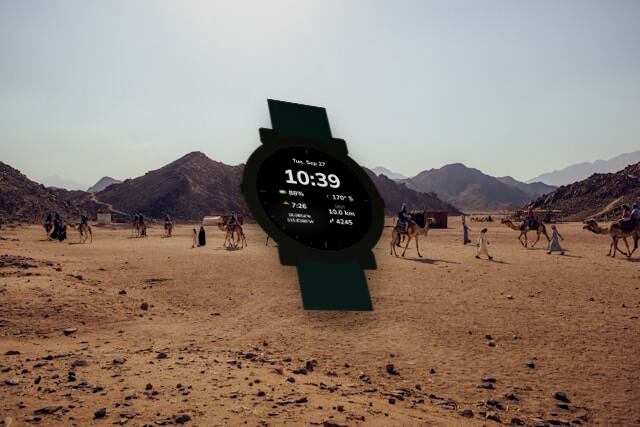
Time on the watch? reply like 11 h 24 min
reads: 10 h 39 min
